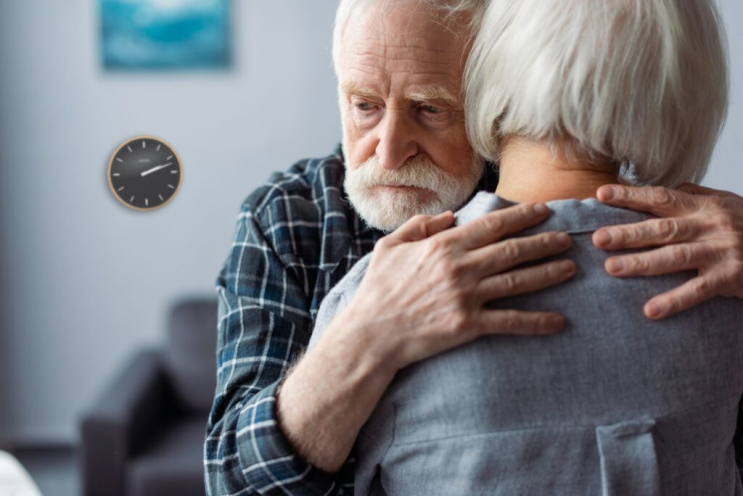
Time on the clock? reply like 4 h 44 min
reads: 2 h 12 min
